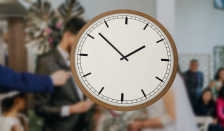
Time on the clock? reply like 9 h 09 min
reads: 1 h 52 min
